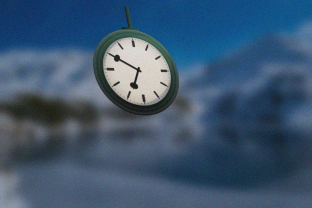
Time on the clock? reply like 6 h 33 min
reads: 6 h 50 min
